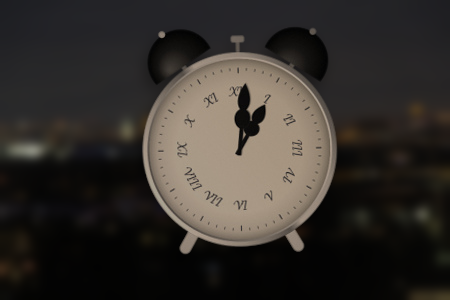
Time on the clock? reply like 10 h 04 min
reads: 1 h 01 min
